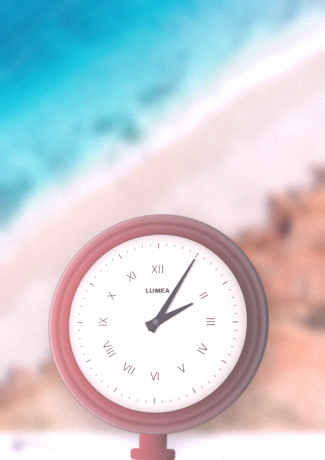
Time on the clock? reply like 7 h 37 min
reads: 2 h 05 min
